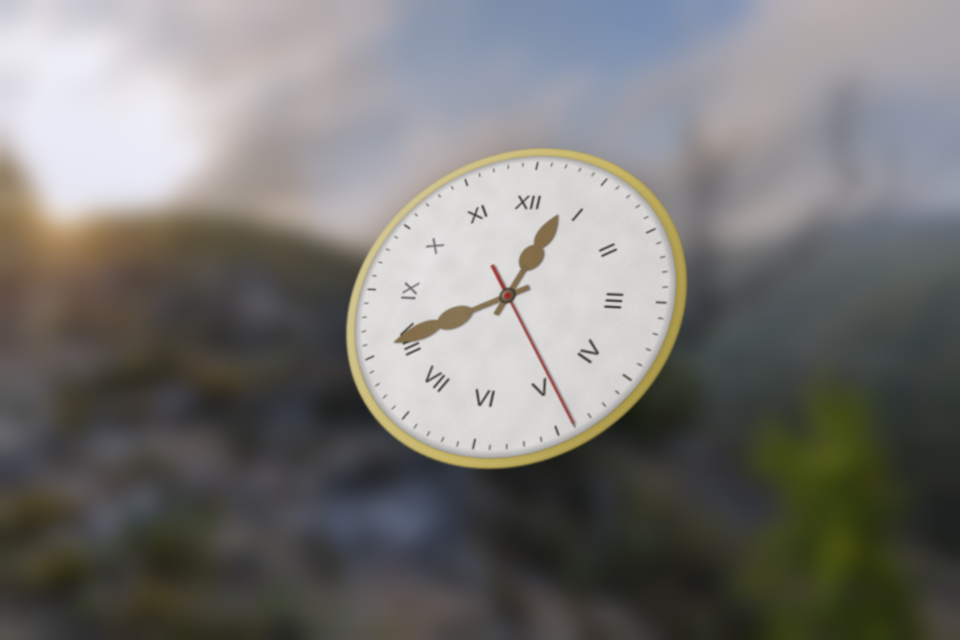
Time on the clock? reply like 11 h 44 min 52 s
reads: 12 h 40 min 24 s
